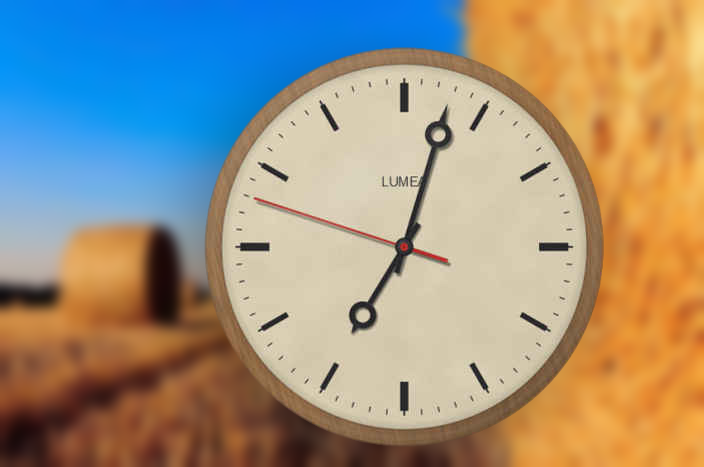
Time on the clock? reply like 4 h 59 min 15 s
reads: 7 h 02 min 48 s
